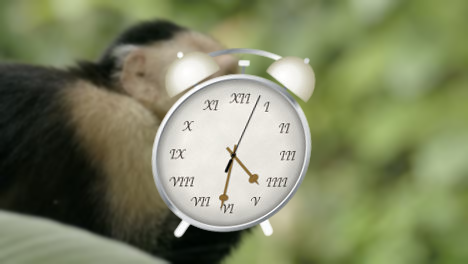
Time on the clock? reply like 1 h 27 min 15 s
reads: 4 h 31 min 03 s
